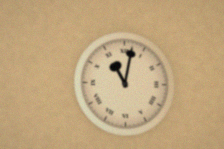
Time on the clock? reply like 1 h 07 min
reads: 11 h 02 min
